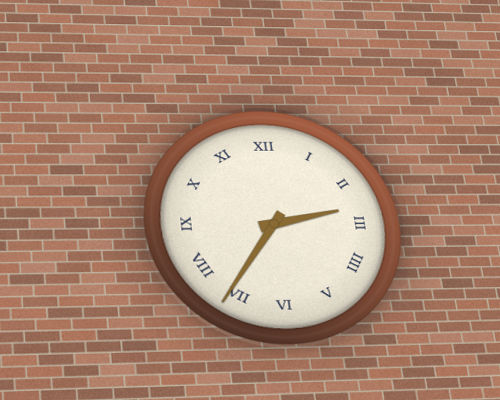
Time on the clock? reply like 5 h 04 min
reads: 2 h 36 min
